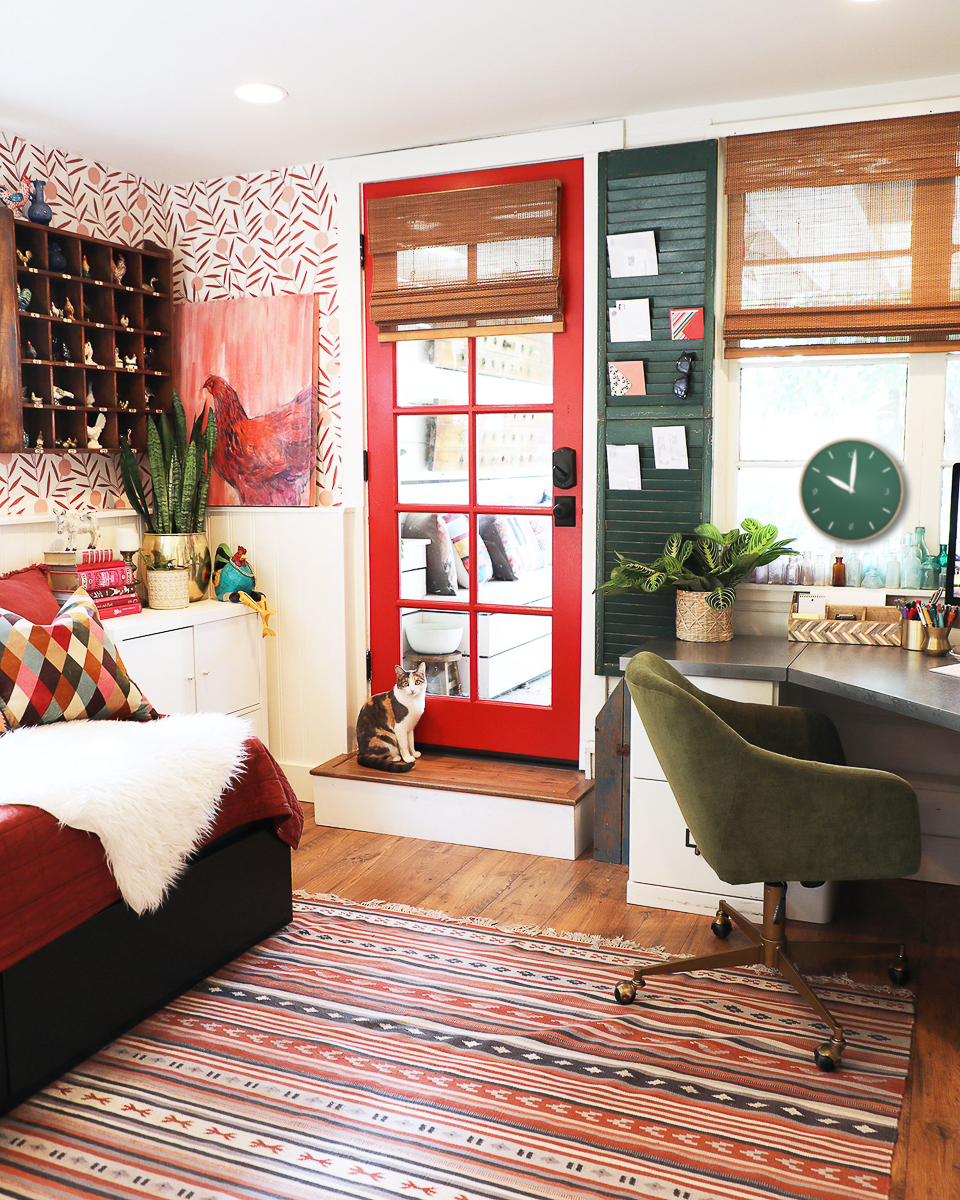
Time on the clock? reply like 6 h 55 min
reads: 10 h 01 min
